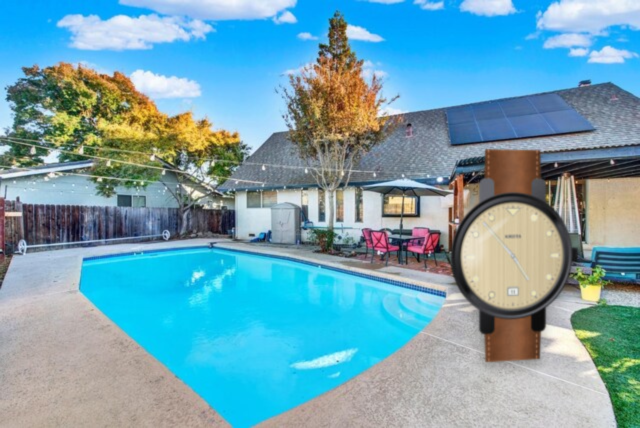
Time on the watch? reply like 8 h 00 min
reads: 4 h 53 min
